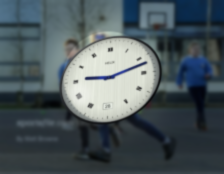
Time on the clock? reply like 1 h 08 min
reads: 9 h 12 min
